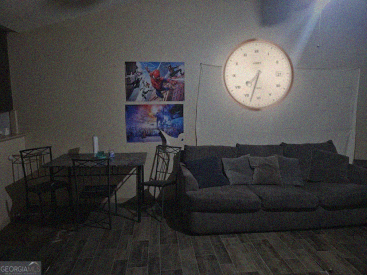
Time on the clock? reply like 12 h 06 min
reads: 7 h 33 min
